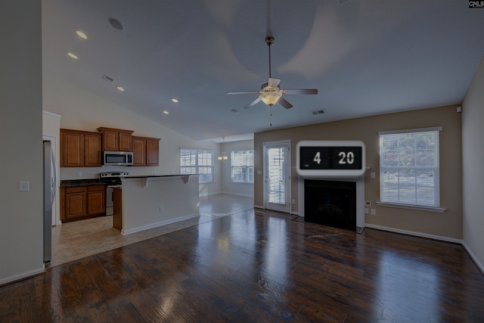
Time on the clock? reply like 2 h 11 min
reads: 4 h 20 min
